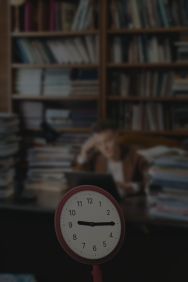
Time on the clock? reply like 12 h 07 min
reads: 9 h 15 min
